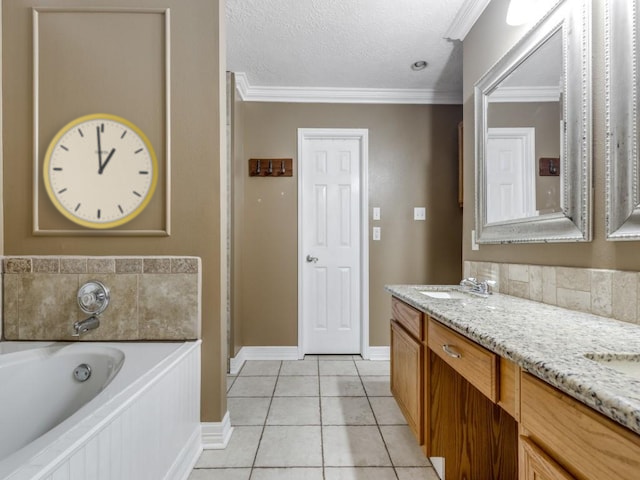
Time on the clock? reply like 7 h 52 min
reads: 12 h 59 min
